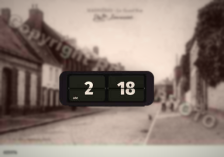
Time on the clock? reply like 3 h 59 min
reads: 2 h 18 min
